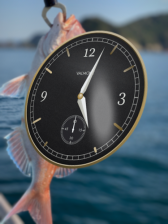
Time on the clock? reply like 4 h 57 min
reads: 5 h 03 min
